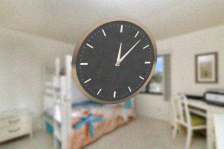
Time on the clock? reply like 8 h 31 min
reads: 12 h 07 min
